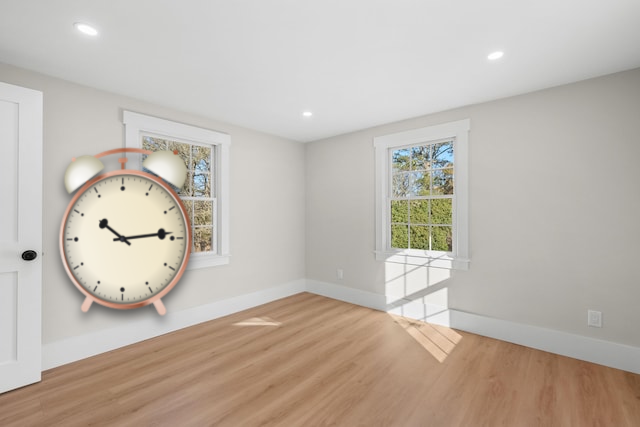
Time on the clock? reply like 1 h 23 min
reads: 10 h 14 min
